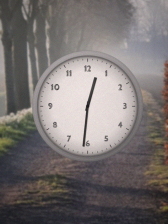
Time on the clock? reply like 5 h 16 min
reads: 12 h 31 min
